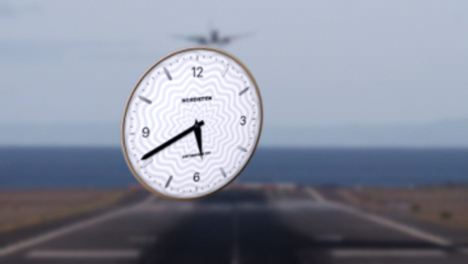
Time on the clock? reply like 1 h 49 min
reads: 5 h 41 min
